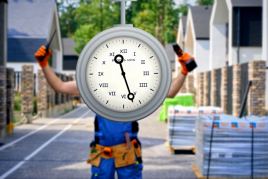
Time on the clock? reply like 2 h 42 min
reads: 11 h 27 min
